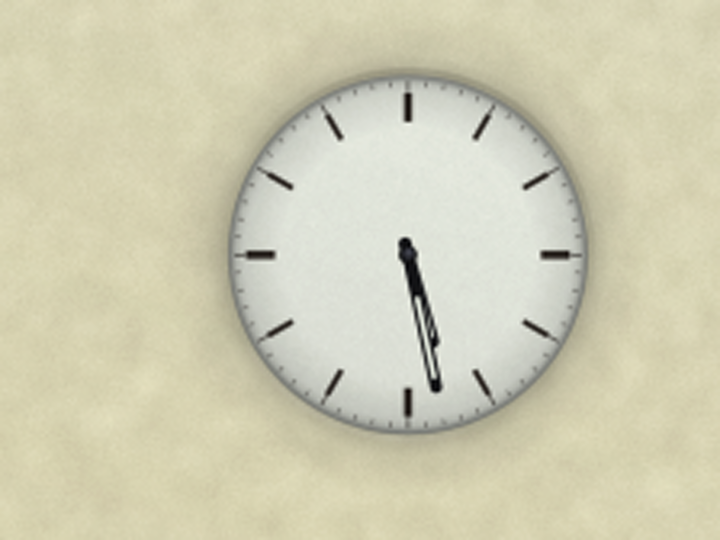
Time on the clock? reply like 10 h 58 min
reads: 5 h 28 min
